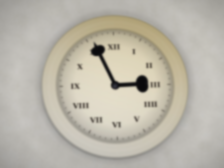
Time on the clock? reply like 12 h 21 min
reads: 2 h 56 min
